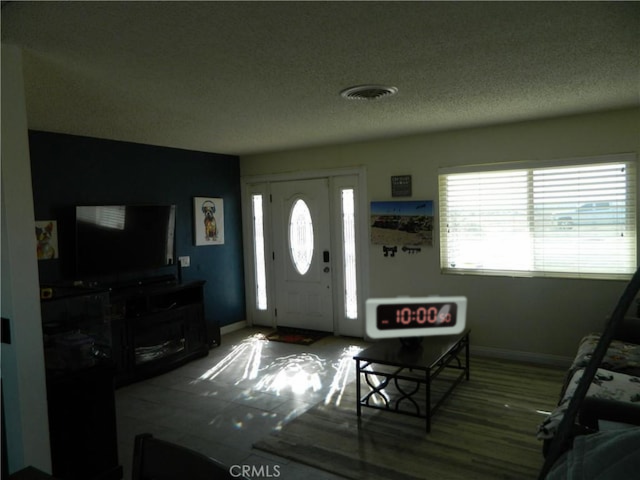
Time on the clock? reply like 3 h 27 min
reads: 10 h 00 min
